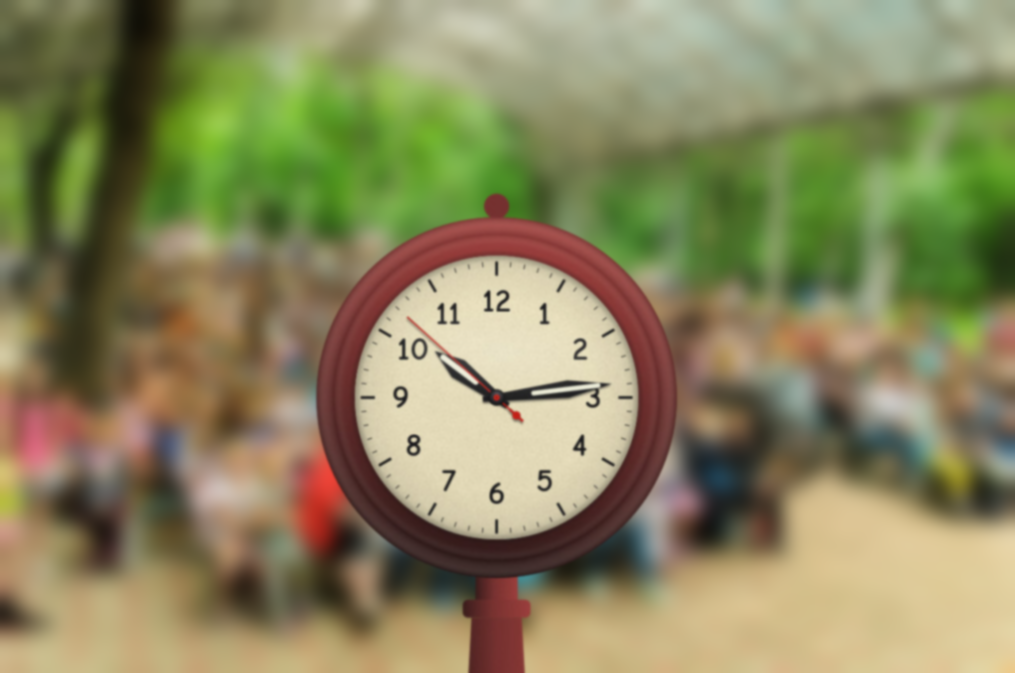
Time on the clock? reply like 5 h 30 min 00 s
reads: 10 h 13 min 52 s
